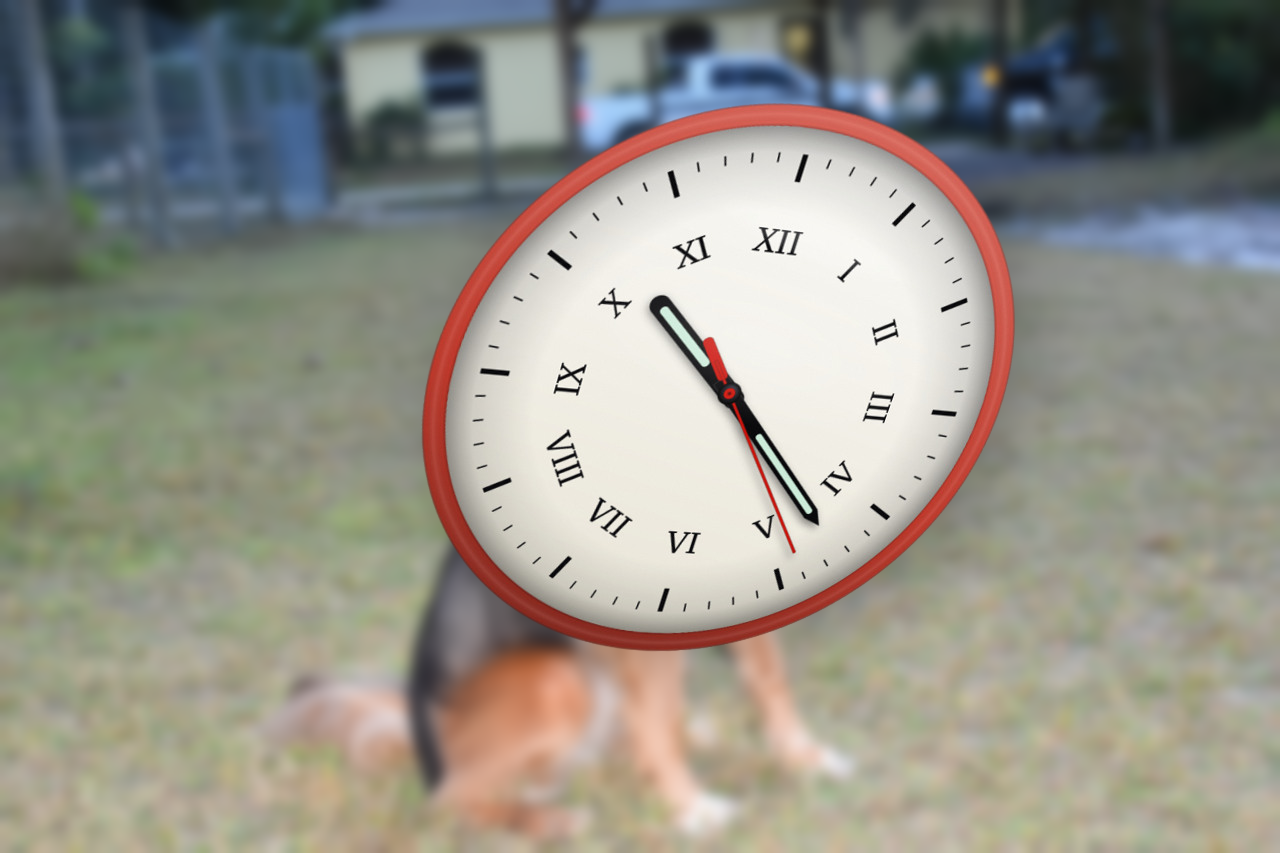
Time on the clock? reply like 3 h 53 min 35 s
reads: 10 h 22 min 24 s
